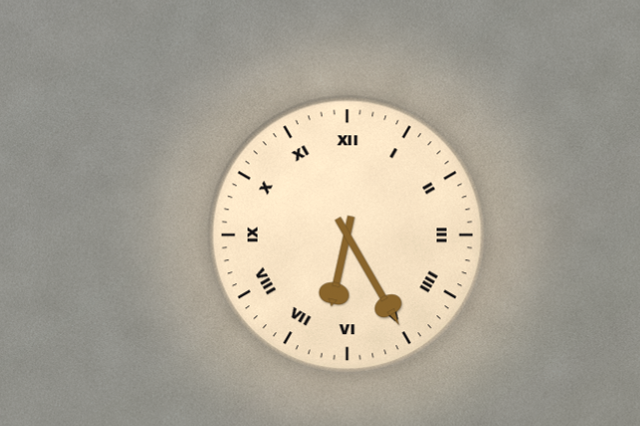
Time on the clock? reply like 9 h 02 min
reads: 6 h 25 min
